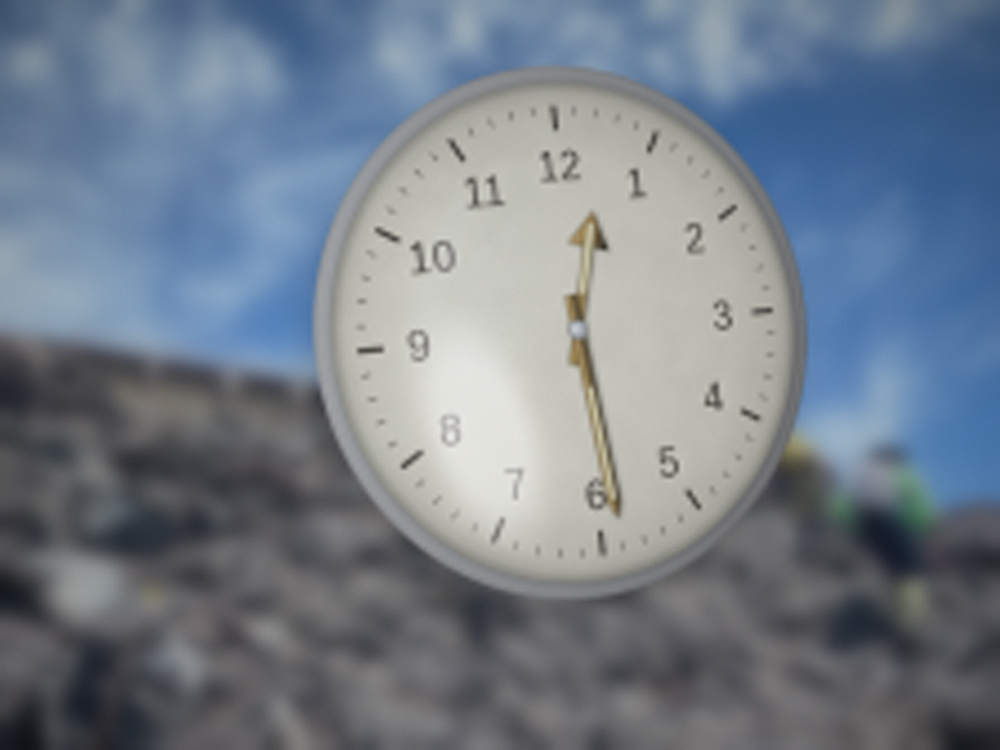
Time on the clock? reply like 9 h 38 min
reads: 12 h 29 min
